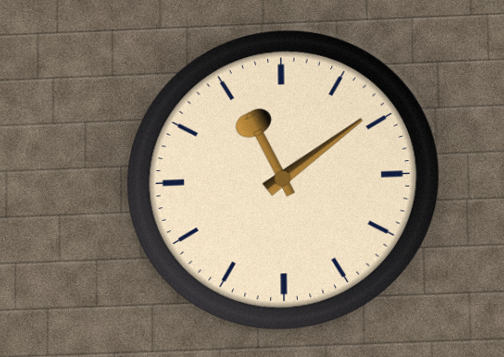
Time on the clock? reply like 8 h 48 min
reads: 11 h 09 min
